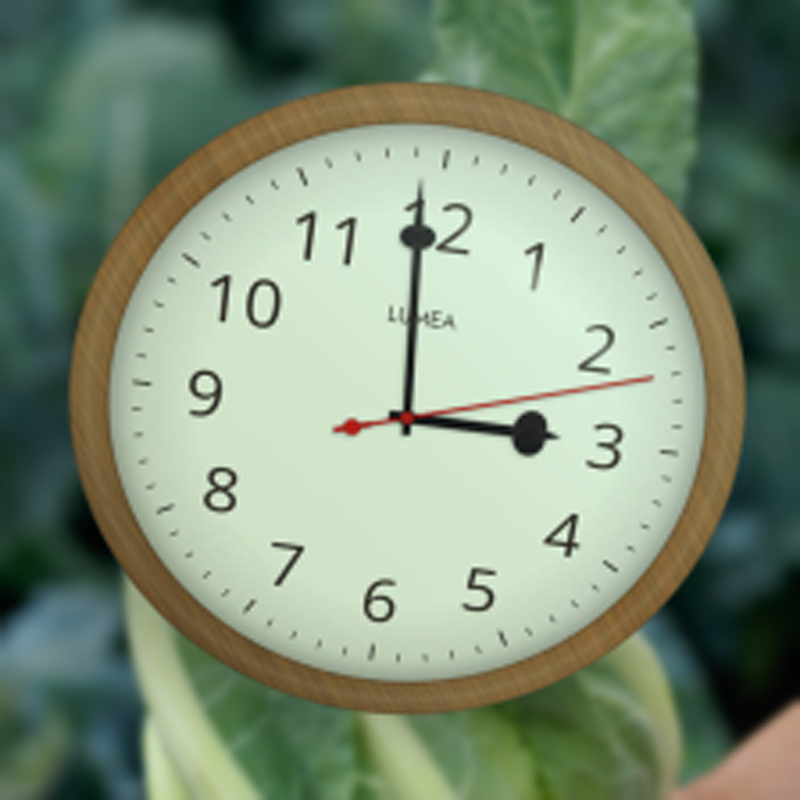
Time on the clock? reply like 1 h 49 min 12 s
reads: 2 h 59 min 12 s
